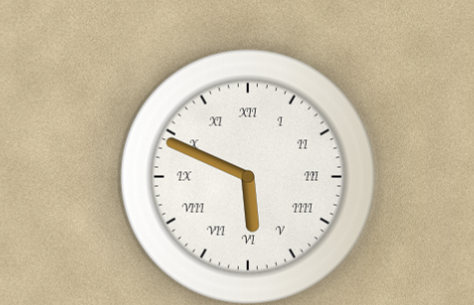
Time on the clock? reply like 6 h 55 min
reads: 5 h 49 min
